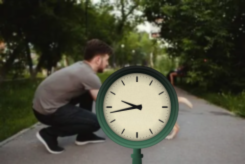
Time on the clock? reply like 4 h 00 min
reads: 9 h 43 min
